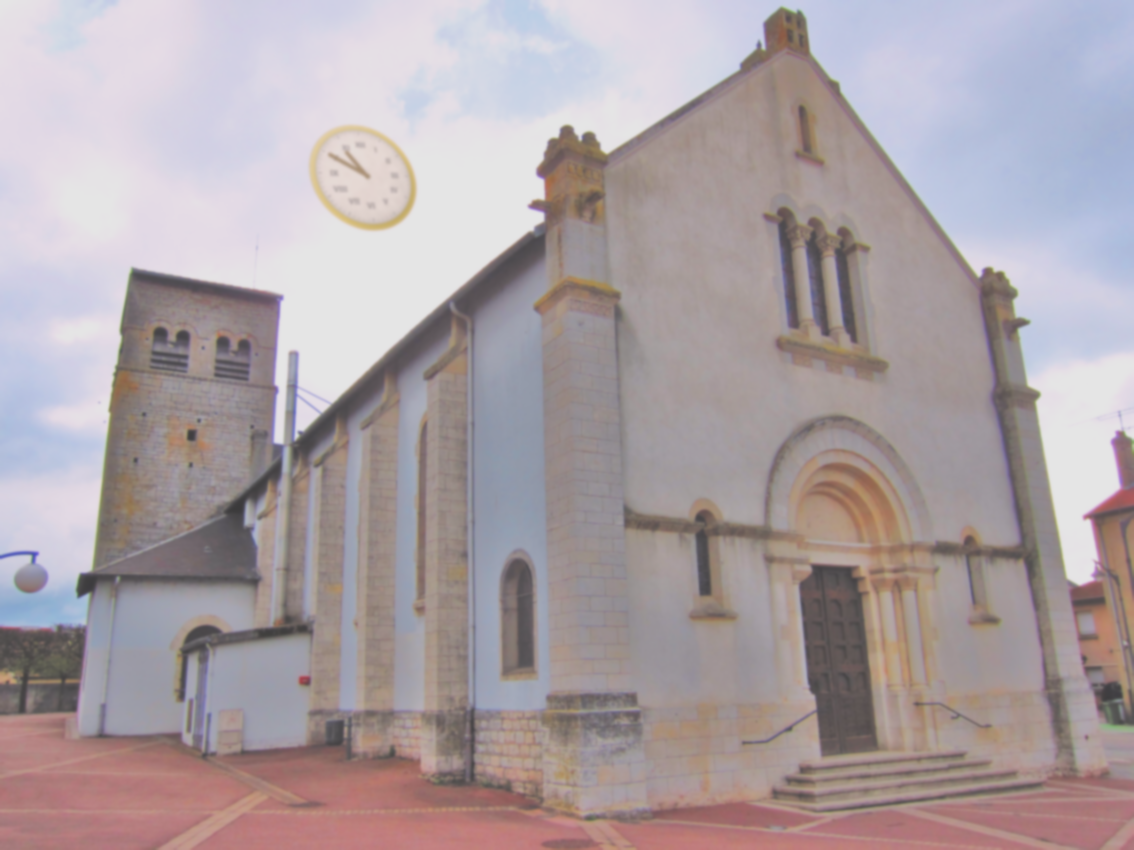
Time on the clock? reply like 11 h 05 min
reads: 10 h 50 min
